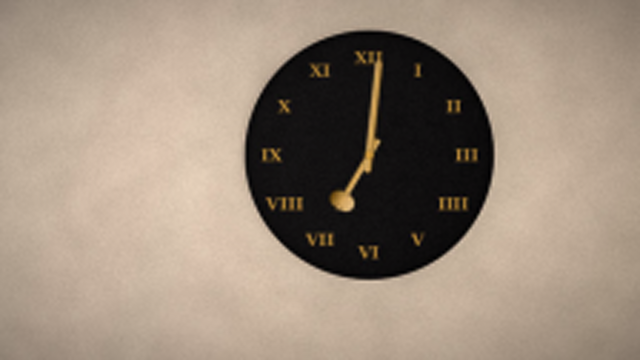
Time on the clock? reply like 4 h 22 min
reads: 7 h 01 min
